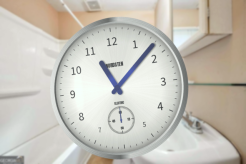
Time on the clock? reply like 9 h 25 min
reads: 11 h 08 min
